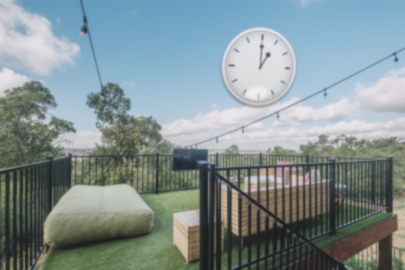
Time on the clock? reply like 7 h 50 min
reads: 1 h 00 min
